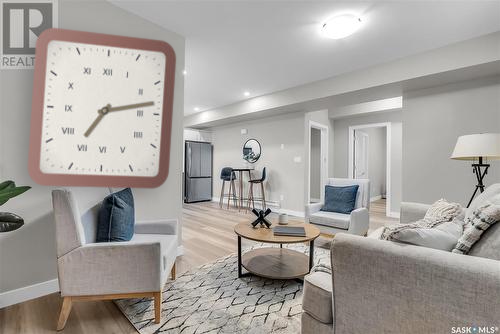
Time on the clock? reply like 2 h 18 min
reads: 7 h 13 min
